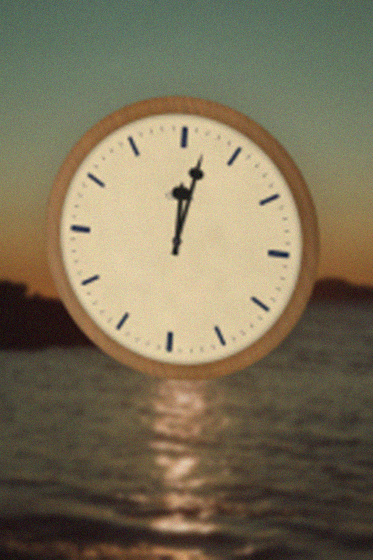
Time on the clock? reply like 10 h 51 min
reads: 12 h 02 min
